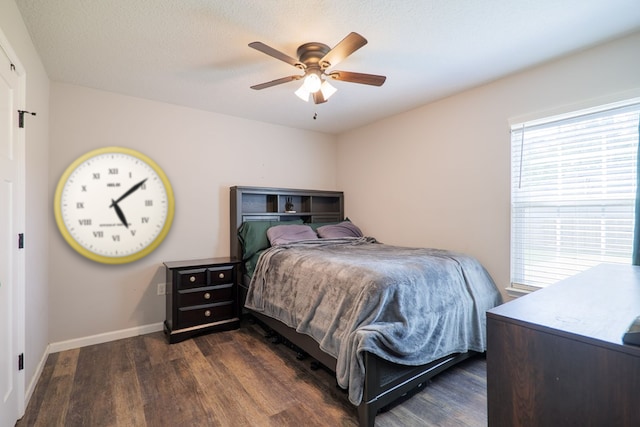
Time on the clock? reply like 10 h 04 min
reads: 5 h 09 min
